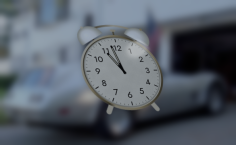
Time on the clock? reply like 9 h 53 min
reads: 10 h 58 min
